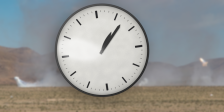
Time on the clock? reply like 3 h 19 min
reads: 1 h 07 min
